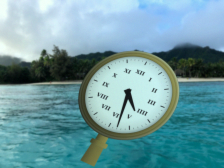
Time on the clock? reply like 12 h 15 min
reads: 4 h 28 min
